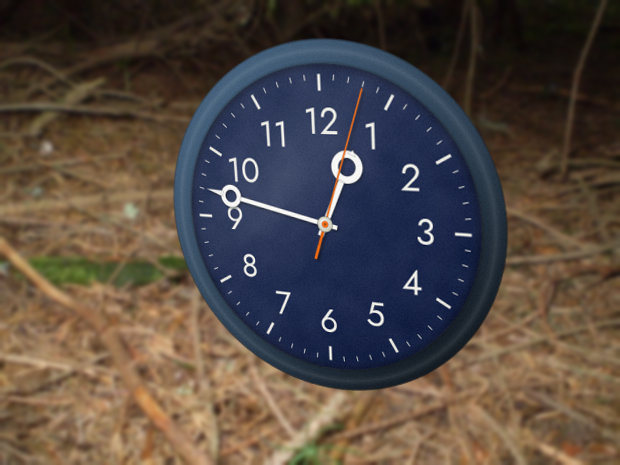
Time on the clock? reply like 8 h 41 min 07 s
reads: 12 h 47 min 03 s
